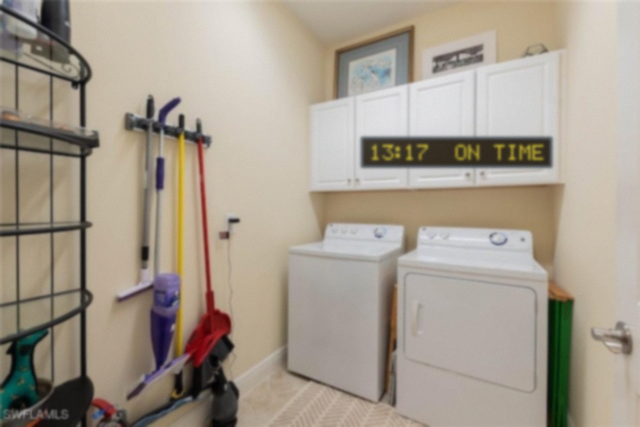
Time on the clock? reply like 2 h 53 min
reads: 13 h 17 min
